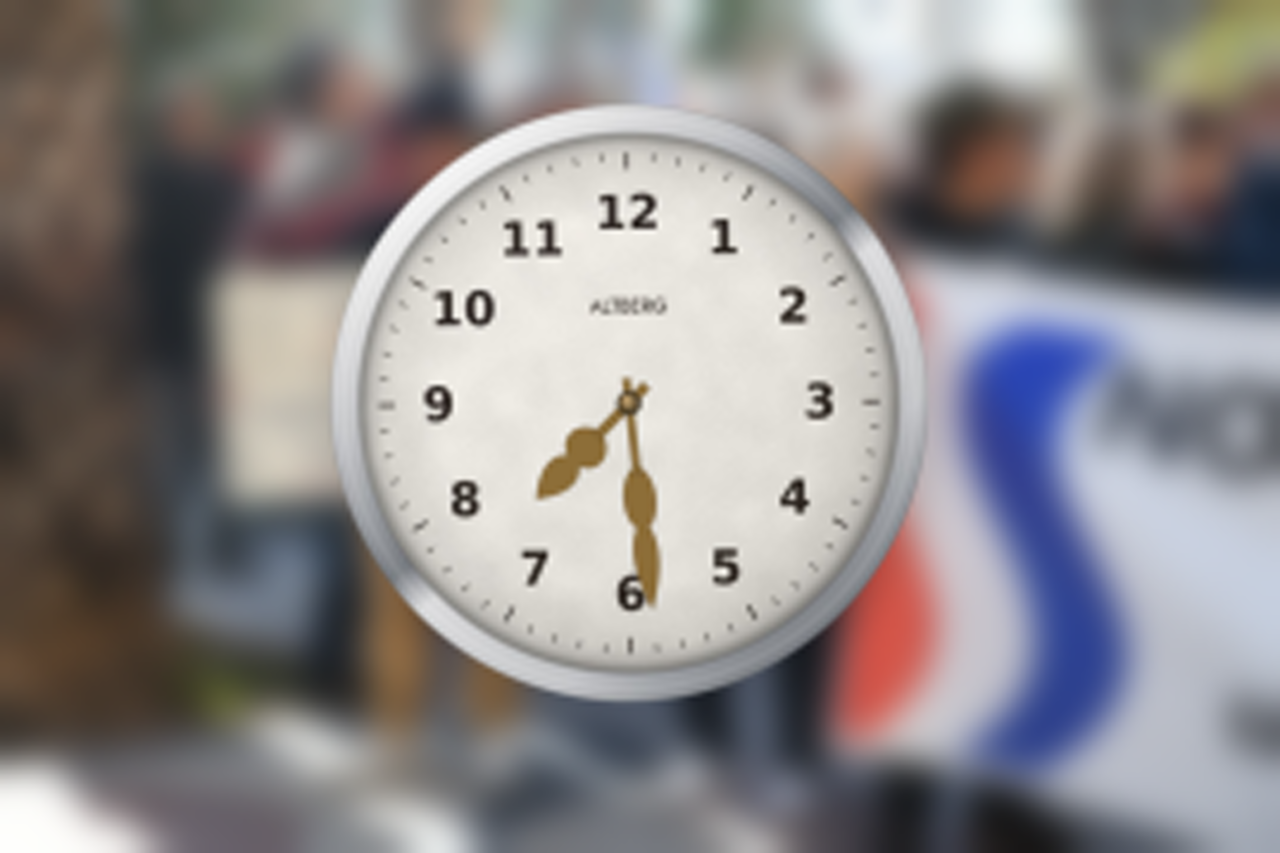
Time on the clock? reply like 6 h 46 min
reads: 7 h 29 min
